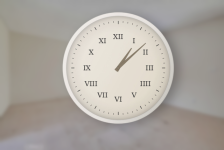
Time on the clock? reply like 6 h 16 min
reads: 1 h 08 min
